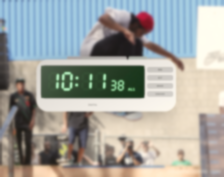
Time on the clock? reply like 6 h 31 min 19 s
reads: 10 h 11 min 38 s
